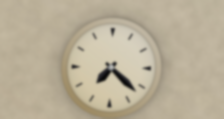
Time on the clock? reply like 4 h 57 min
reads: 7 h 22 min
